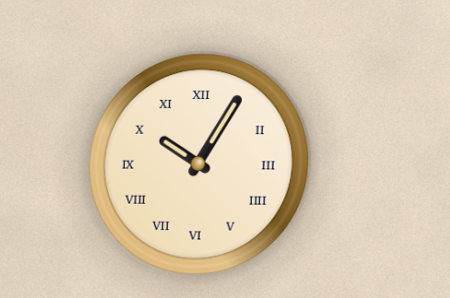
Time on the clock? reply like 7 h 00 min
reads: 10 h 05 min
